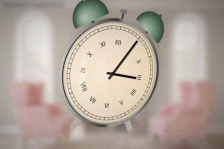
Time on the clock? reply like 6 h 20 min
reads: 3 h 05 min
